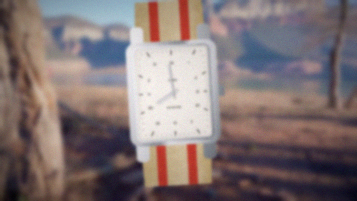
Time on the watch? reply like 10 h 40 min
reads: 7 h 59 min
